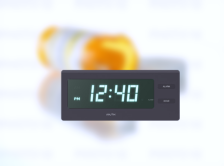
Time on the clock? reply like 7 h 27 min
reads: 12 h 40 min
